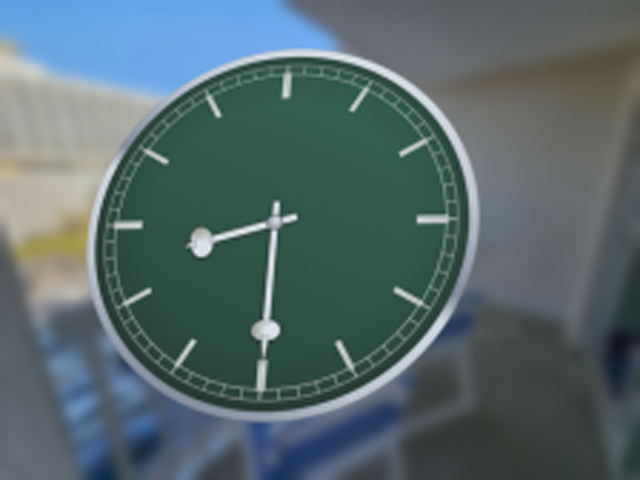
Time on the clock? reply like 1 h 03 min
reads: 8 h 30 min
